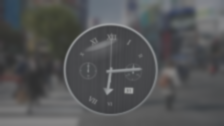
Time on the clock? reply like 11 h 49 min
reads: 6 h 14 min
